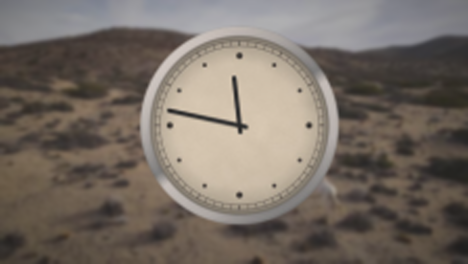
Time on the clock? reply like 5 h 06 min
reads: 11 h 47 min
